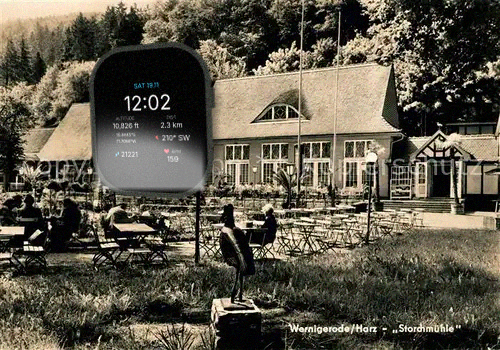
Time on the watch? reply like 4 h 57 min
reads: 12 h 02 min
